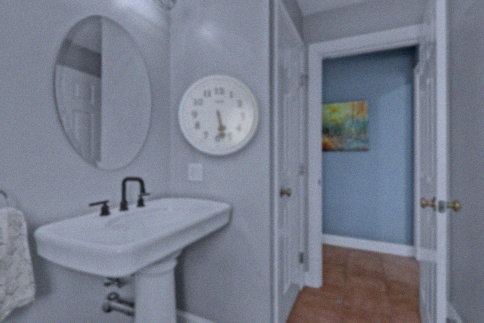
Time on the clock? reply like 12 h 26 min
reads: 5 h 28 min
